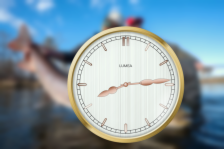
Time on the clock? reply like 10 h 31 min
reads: 8 h 14 min
